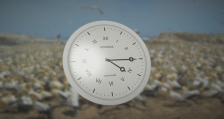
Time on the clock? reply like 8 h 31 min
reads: 4 h 15 min
